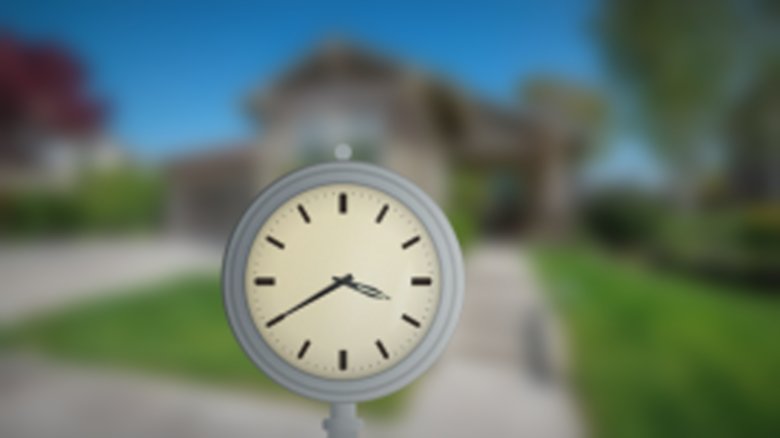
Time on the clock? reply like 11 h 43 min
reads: 3 h 40 min
